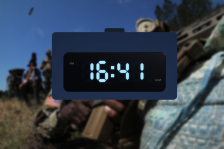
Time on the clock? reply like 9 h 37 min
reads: 16 h 41 min
